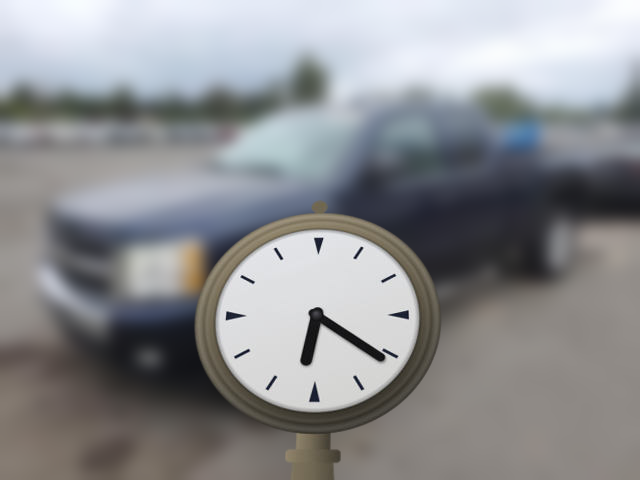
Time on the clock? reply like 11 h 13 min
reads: 6 h 21 min
